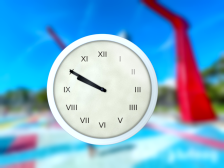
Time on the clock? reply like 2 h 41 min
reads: 9 h 50 min
